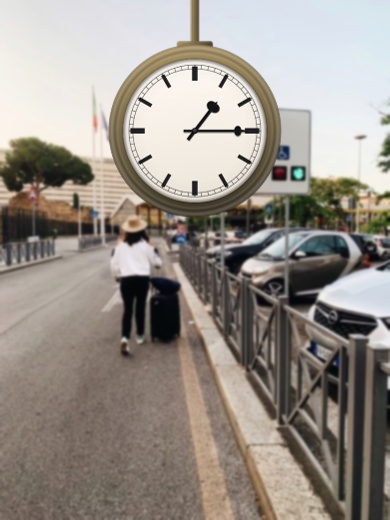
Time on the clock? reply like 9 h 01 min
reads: 1 h 15 min
